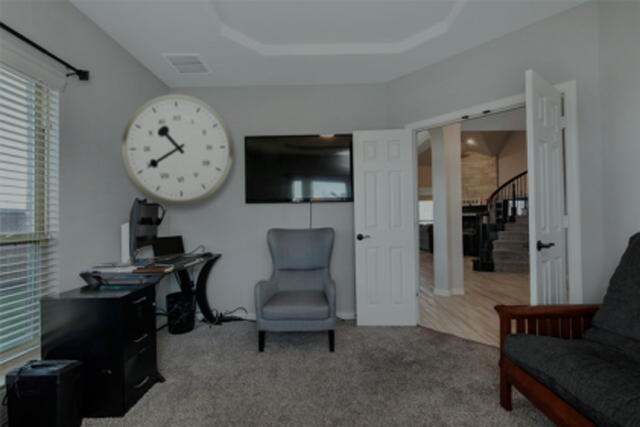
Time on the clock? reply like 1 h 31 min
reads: 10 h 40 min
